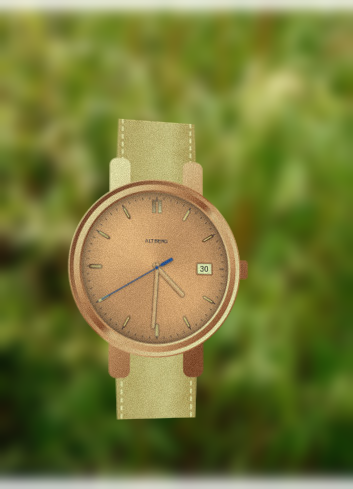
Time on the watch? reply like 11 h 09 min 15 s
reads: 4 h 30 min 40 s
